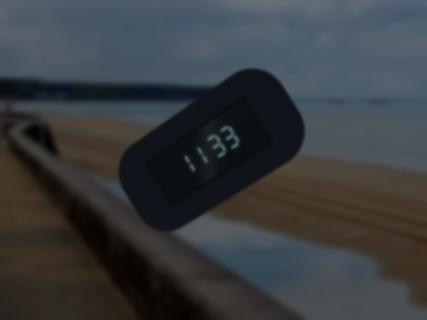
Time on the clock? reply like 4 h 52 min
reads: 11 h 33 min
